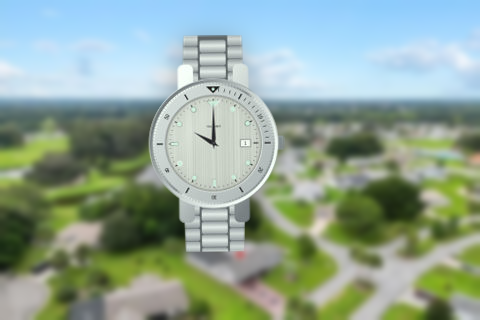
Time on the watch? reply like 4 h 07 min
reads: 10 h 00 min
